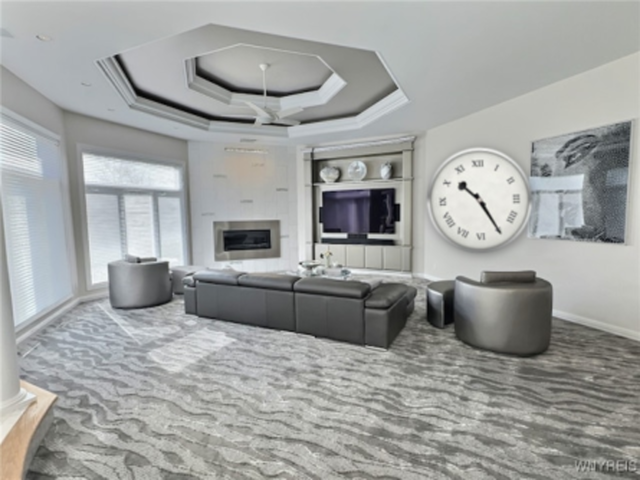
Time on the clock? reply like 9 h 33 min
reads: 10 h 25 min
